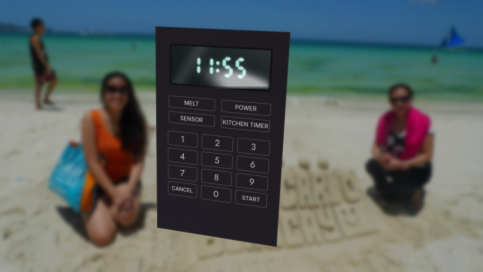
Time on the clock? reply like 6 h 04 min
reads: 11 h 55 min
